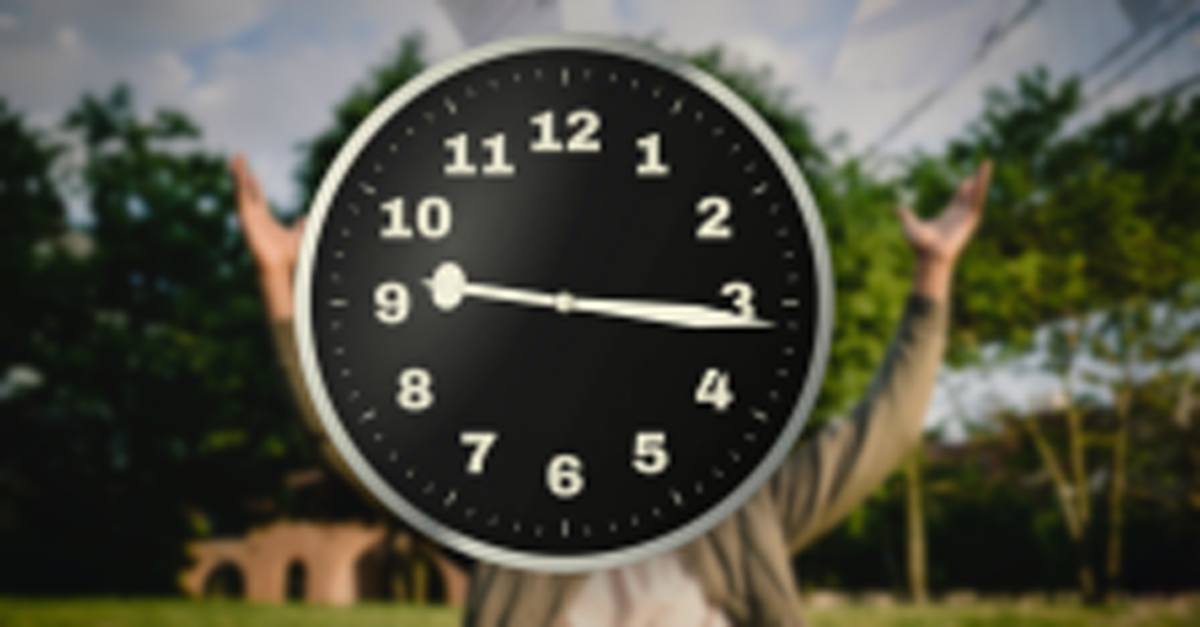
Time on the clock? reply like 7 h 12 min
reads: 9 h 16 min
